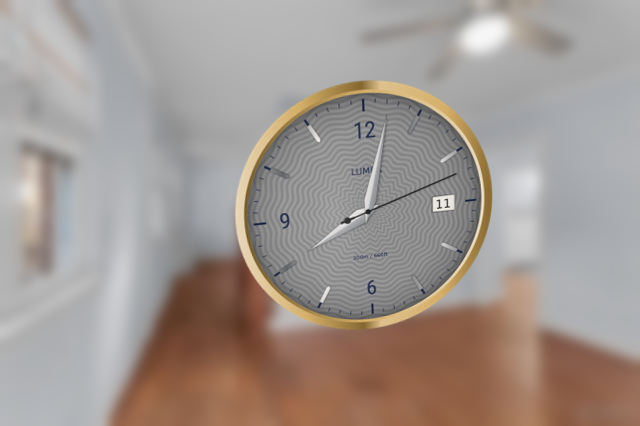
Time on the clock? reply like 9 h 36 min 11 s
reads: 8 h 02 min 12 s
